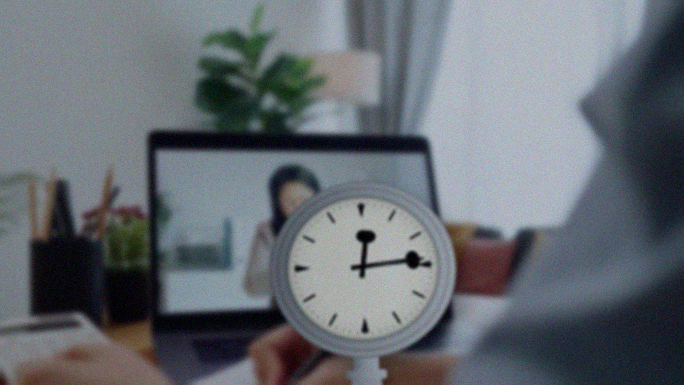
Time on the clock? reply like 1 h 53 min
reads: 12 h 14 min
